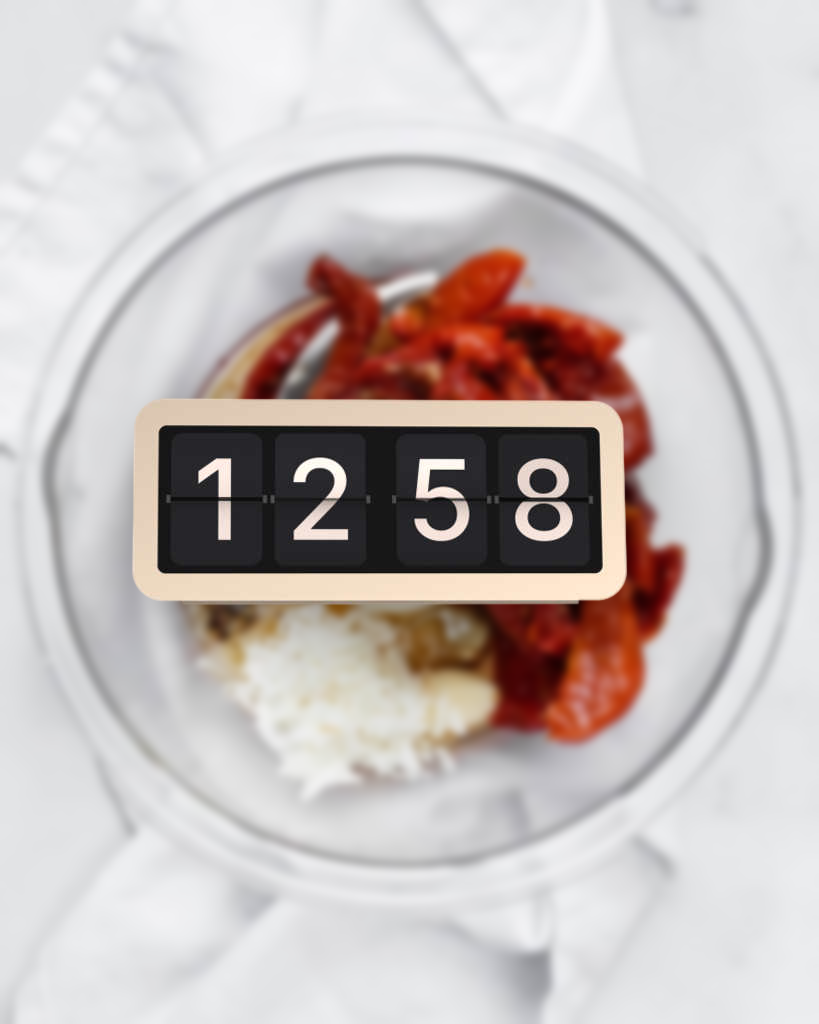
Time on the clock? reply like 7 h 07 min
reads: 12 h 58 min
